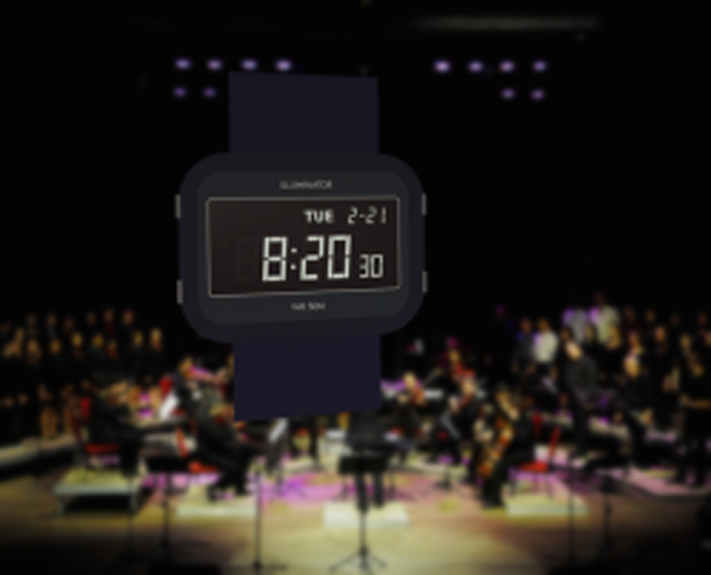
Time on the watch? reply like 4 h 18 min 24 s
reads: 8 h 20 min 30 s
